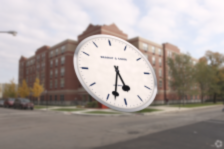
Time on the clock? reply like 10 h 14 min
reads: 5 h 33 min
